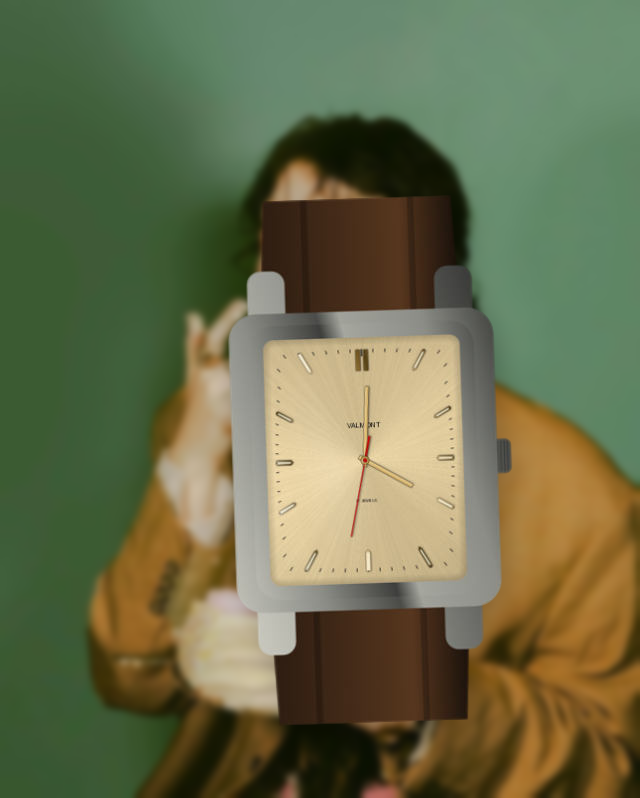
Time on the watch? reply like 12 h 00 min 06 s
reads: 4 h 00 min 32 s
